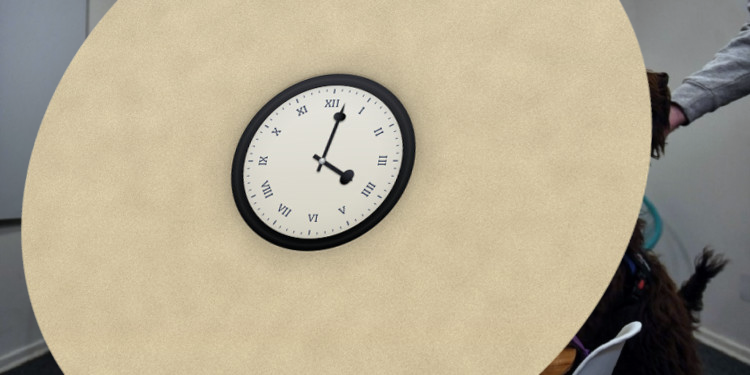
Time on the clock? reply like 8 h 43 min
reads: 4 h 02 min
